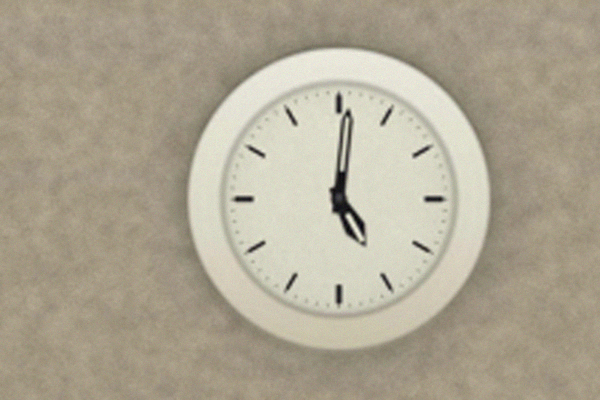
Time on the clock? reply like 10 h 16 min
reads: 5 h 01 min
